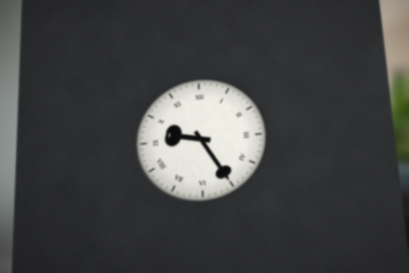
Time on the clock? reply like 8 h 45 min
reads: 9 h 25 min
